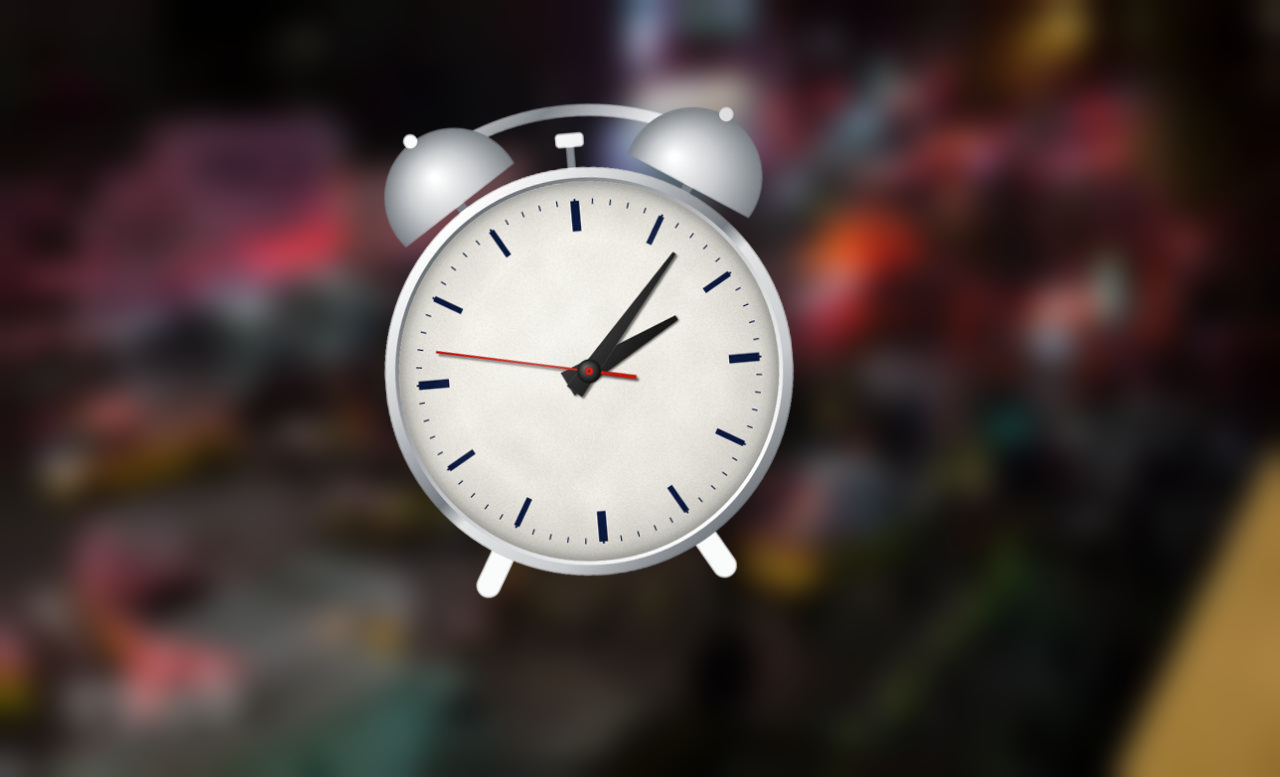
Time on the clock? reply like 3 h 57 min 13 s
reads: 2 h 06 min 47 s
